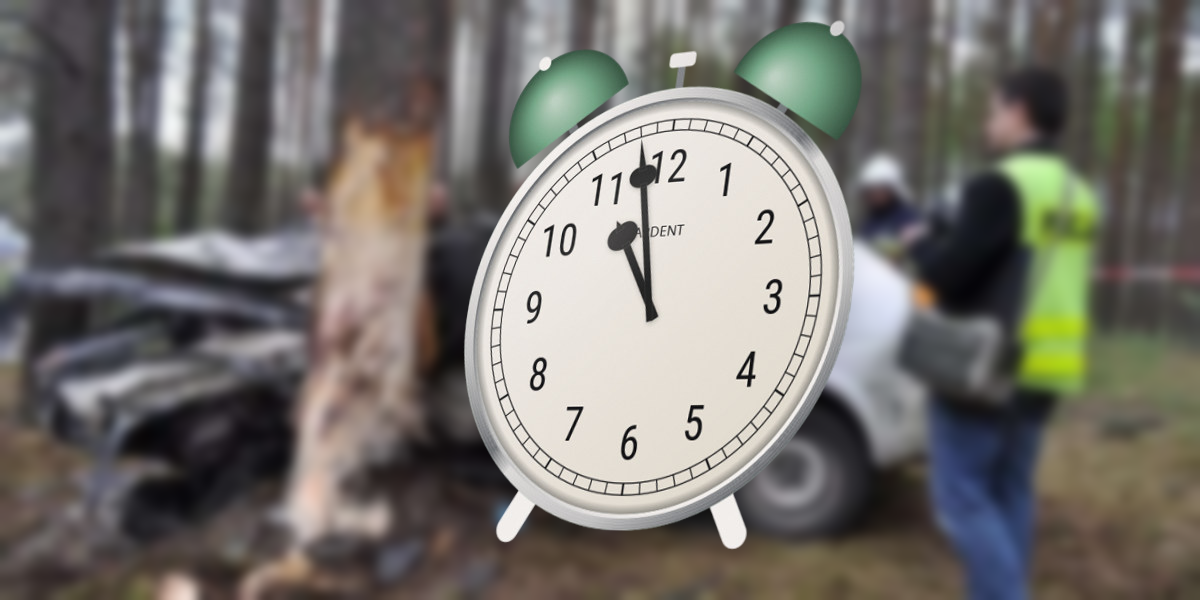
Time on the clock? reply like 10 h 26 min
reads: 10 h 58 min
